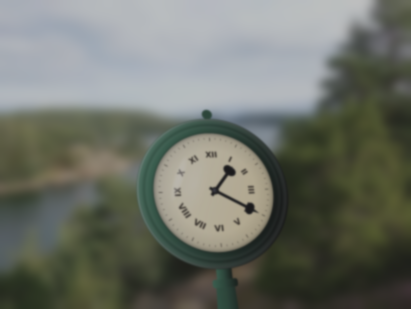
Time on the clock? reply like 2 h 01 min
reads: 1 h 20 min
